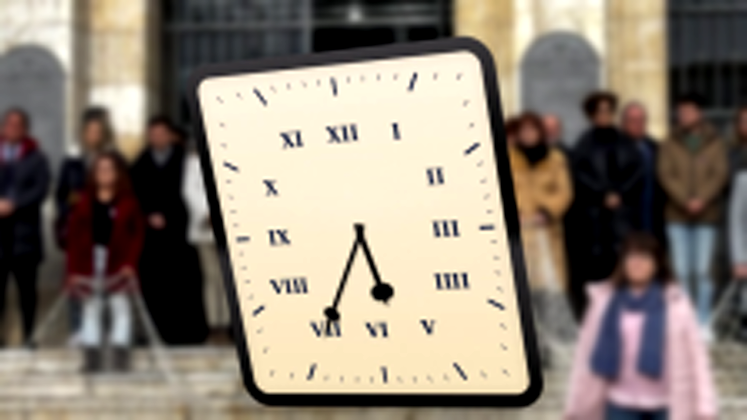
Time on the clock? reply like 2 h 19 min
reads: 5 h 35 min
